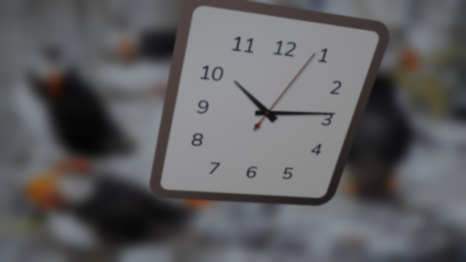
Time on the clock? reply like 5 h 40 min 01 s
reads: 10 h 14 min 04 s
